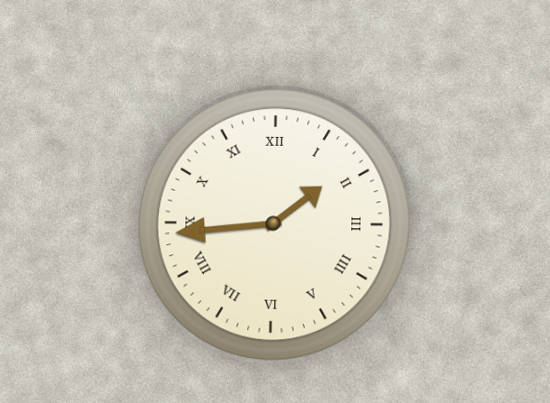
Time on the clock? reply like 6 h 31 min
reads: 1 h 44 min
